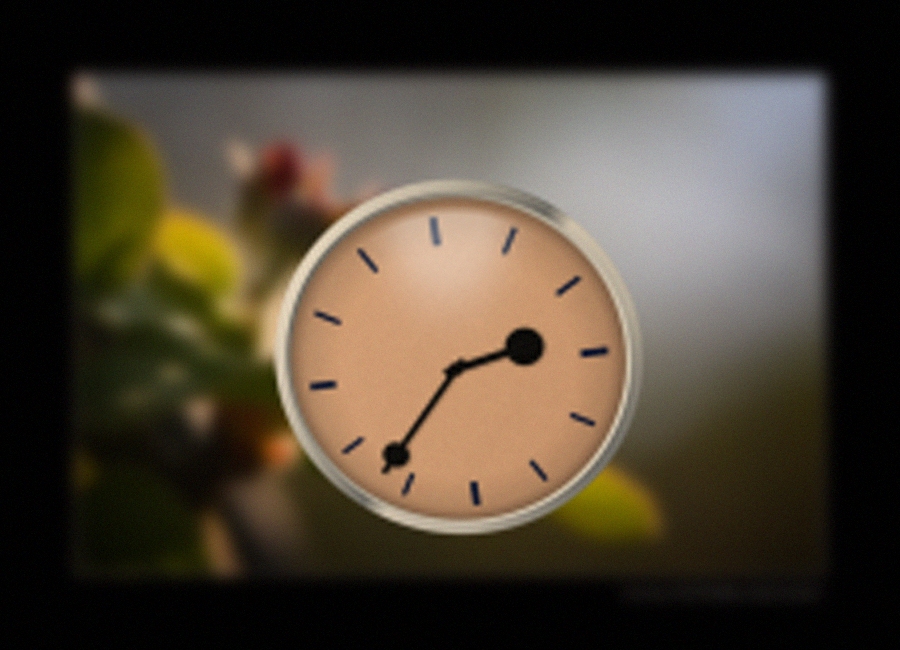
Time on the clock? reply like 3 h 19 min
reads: 2 h 37 min
